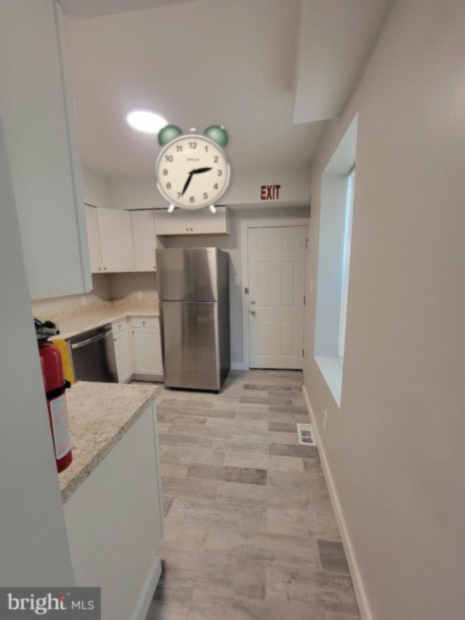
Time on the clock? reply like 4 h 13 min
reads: 2 h 34 min
